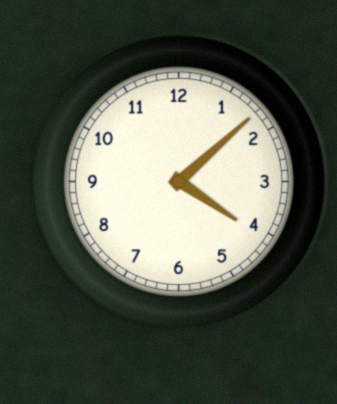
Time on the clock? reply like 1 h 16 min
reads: 4 h 08 min
